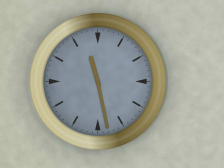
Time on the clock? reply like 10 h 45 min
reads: 11 h 28 min
